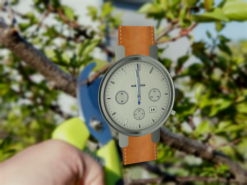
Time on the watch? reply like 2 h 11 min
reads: 11 h 59 min
